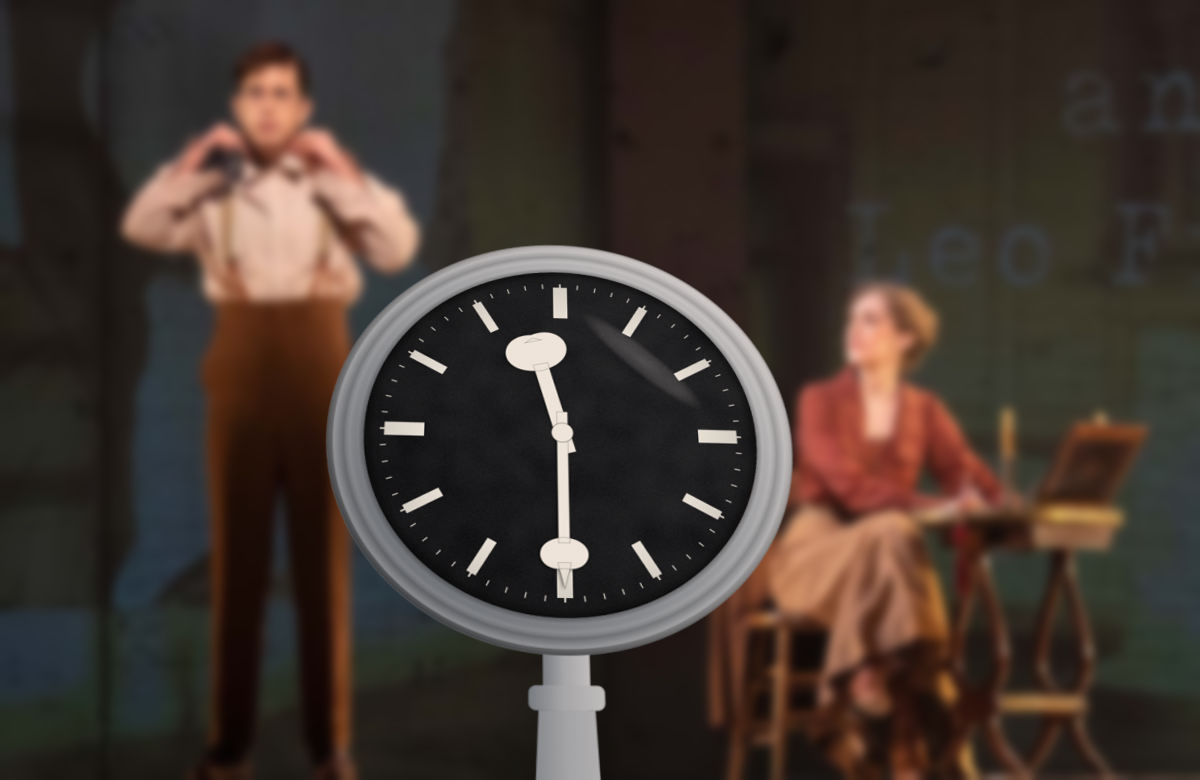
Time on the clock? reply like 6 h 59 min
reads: 11 h 30 min
